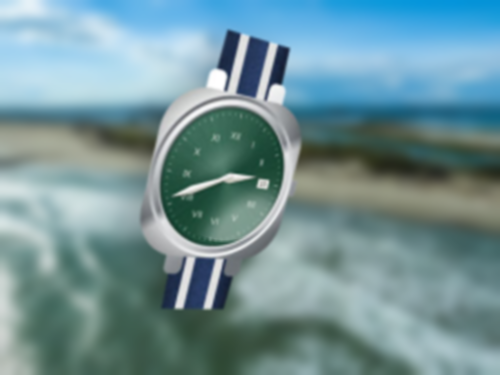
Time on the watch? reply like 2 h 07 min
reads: 2 h 41 min
